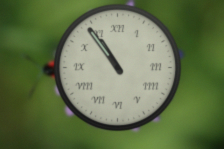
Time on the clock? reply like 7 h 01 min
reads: 10 h 54 min
